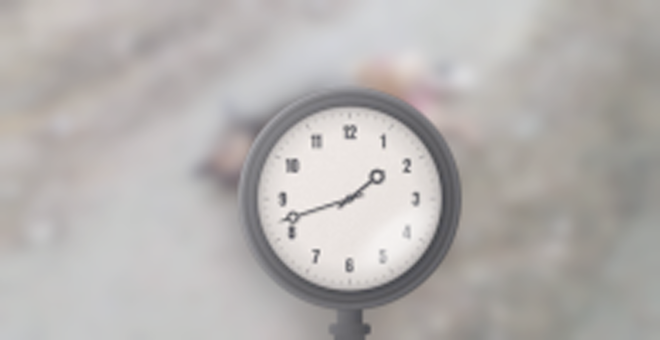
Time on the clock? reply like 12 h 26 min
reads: 1 h 42 min
